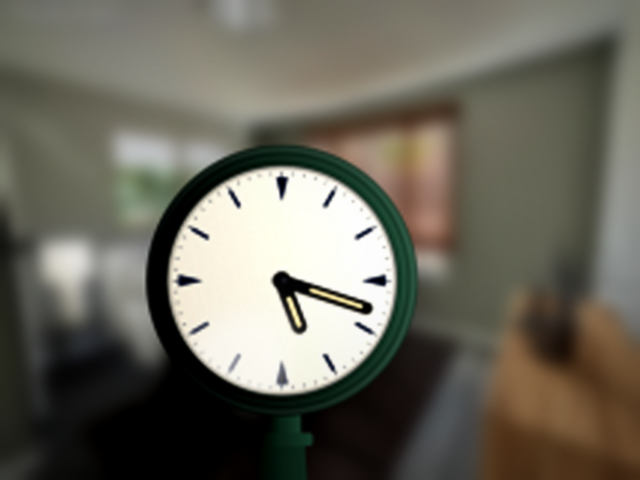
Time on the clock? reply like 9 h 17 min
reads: 5 h 18 min
